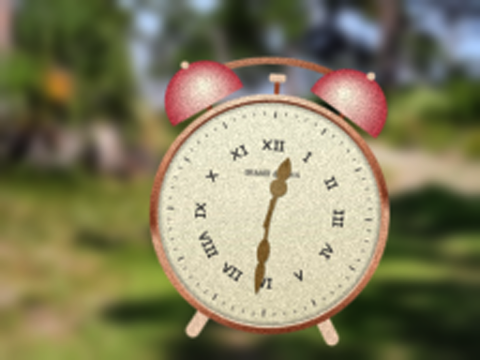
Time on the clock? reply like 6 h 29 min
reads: 12 h 31 min
